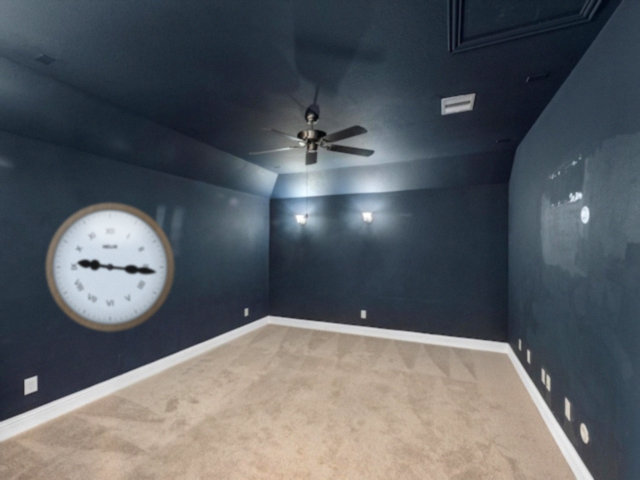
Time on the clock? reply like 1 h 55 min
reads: 9 h 16 min
